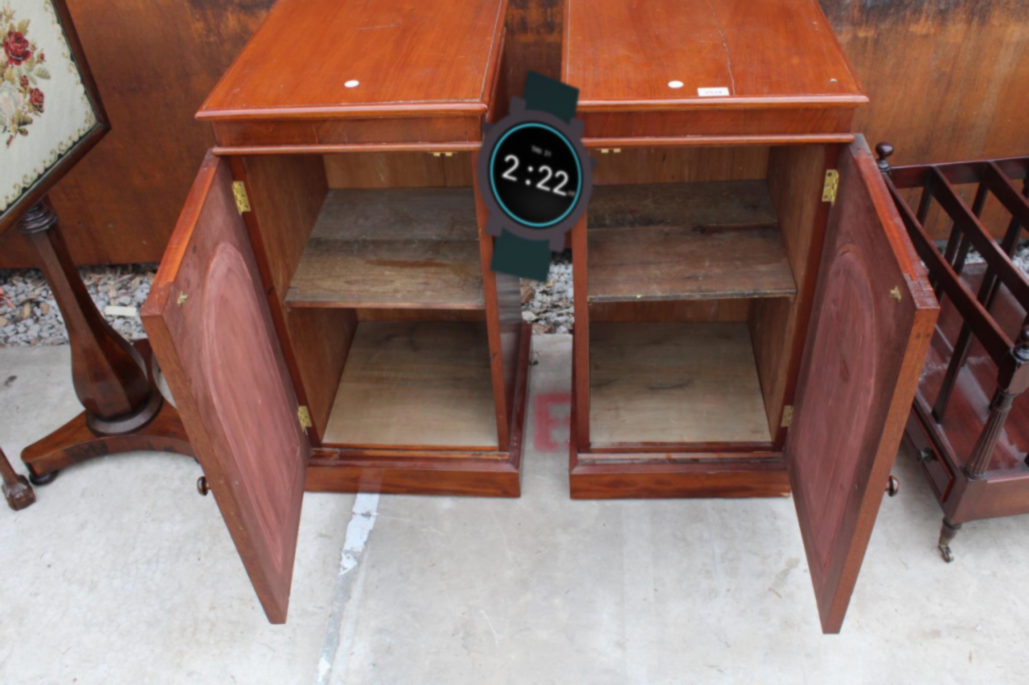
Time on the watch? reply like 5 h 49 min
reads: 2 h 22 min
